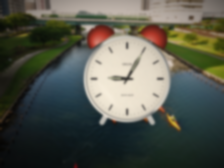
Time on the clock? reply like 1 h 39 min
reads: 9 h 05 min
